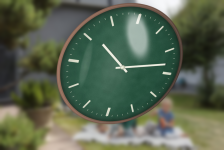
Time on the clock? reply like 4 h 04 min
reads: 10 h 13 min
